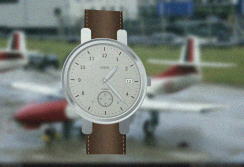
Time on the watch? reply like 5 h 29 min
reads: 1 h 23 min
